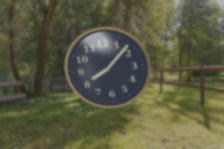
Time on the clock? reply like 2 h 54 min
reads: 8 h 08 min
